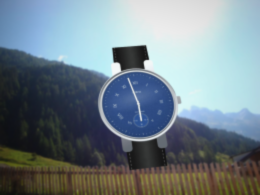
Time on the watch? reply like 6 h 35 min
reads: 5 h 58 min
